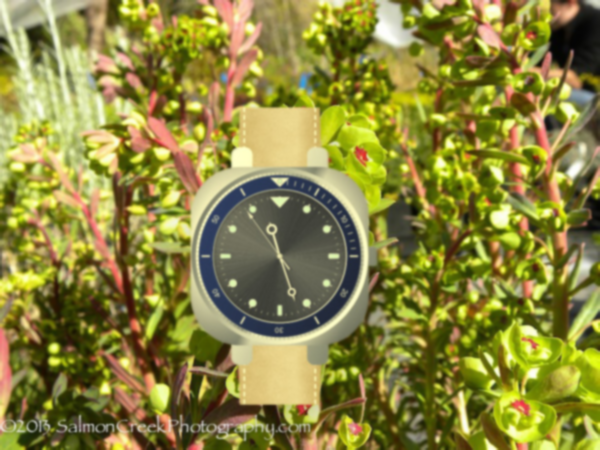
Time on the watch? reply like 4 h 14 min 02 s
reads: 11 h 26 min 54 s
